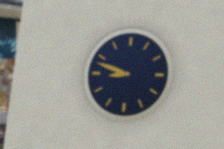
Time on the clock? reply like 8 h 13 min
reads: 8 h 48 min
